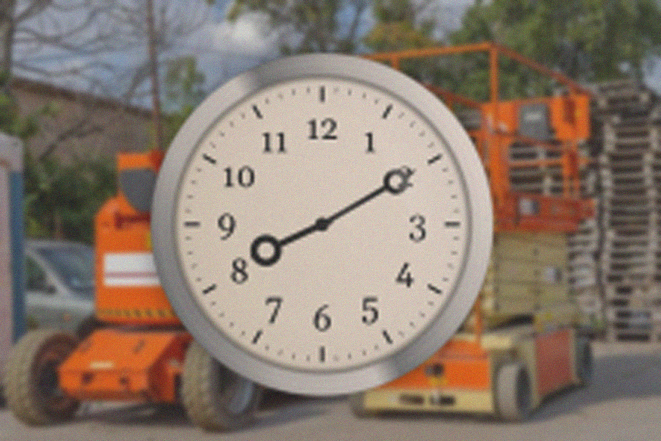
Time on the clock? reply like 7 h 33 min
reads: 8 h 10 min
